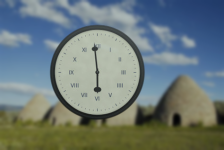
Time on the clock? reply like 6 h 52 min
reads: 5 h 59 min
